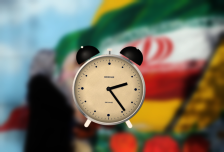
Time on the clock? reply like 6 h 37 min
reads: 2 h 24 min
